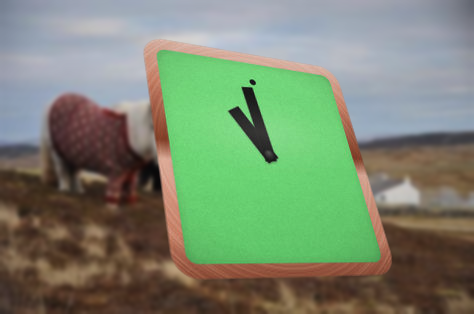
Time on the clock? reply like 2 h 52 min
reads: 10 h 59 min
